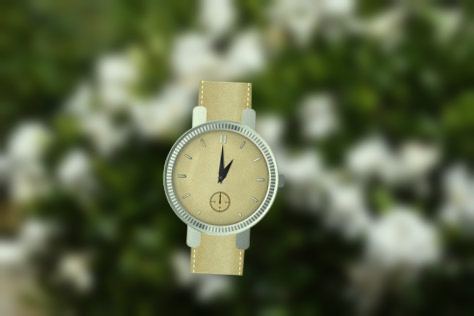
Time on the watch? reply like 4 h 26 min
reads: 1 h 00 min
